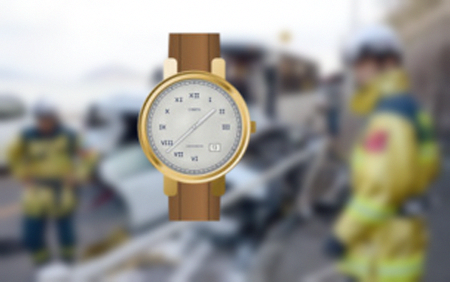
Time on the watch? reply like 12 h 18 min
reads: 1 h 38 min
